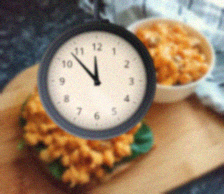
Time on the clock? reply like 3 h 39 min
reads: 11 h 53 min
